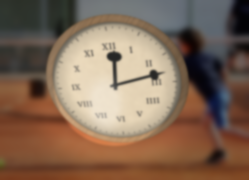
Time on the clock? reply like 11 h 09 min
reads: 12 h 13 min
